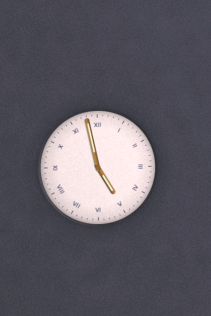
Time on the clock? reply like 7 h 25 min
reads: 4 h 58 min
